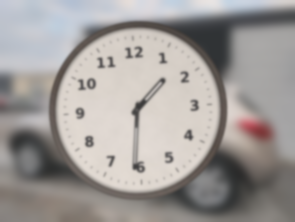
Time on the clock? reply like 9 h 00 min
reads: 1 h 31 min
